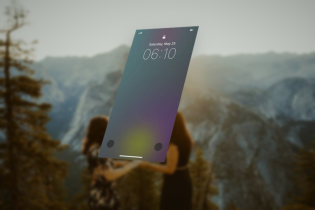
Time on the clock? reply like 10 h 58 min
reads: 6 h 10 min
